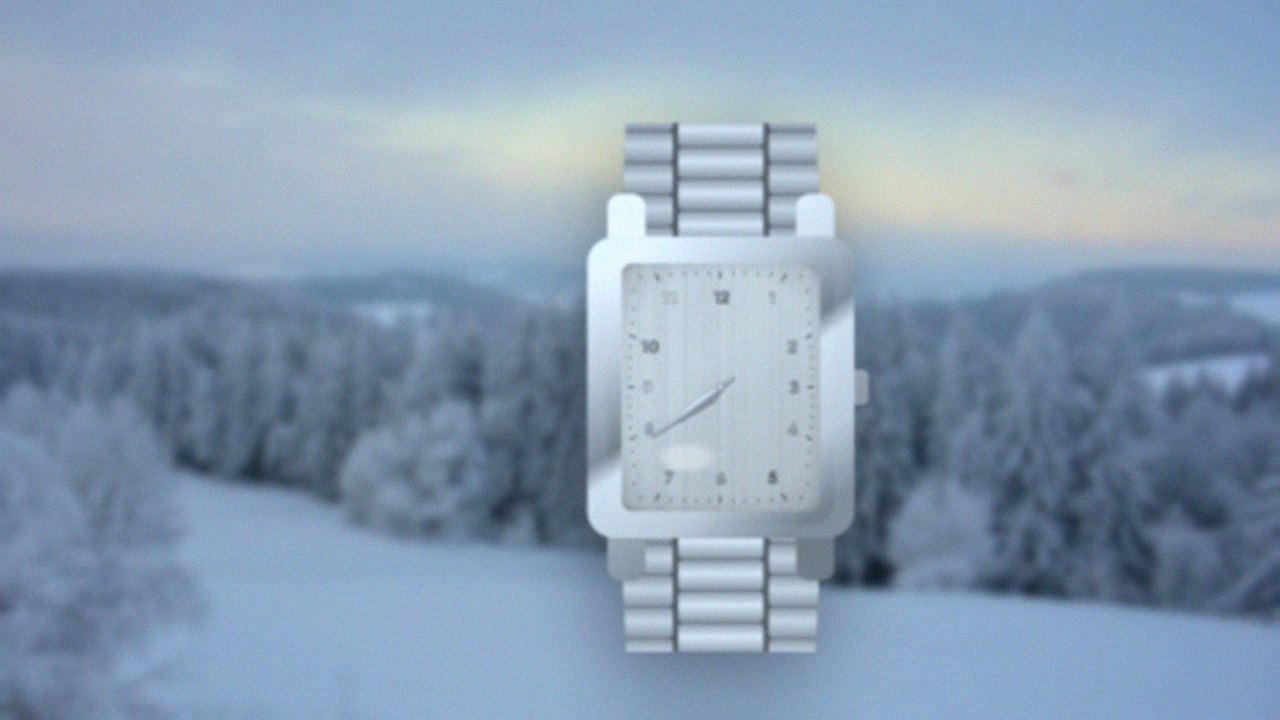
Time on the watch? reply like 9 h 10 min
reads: 7 h 39 min
